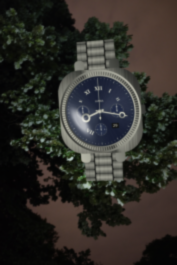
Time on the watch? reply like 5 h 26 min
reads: 8 h 17 min
